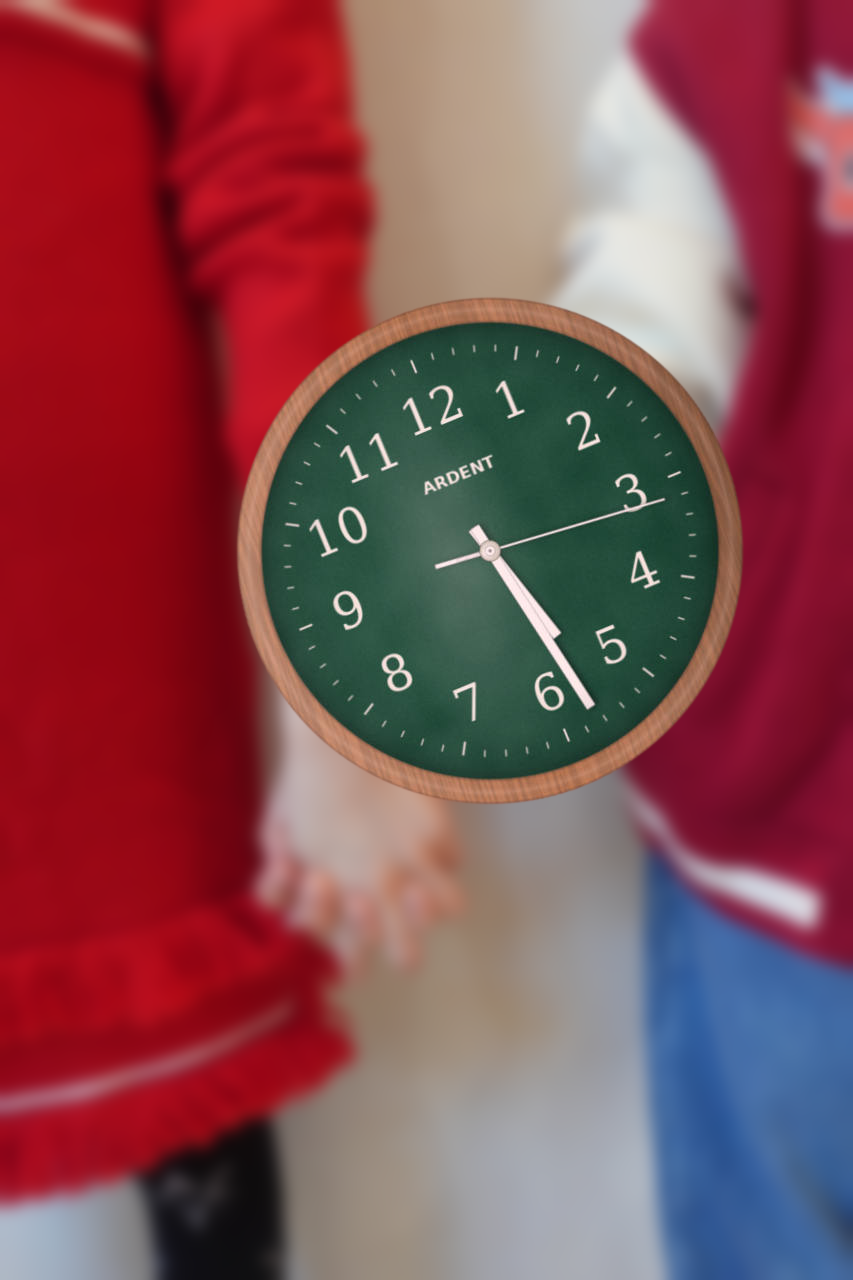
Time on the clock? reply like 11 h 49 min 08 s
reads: 5 h 28 min 16 s
